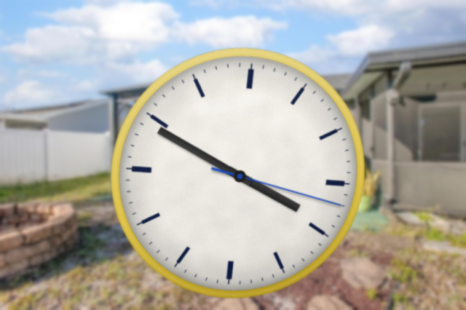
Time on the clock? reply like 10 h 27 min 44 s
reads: 3 h 49 min 17 s
